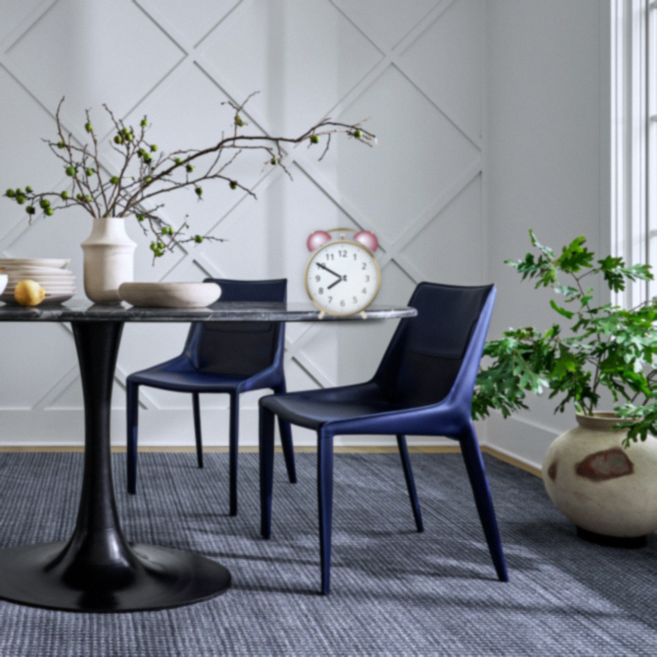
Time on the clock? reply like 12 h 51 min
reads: 7 h 50 min
